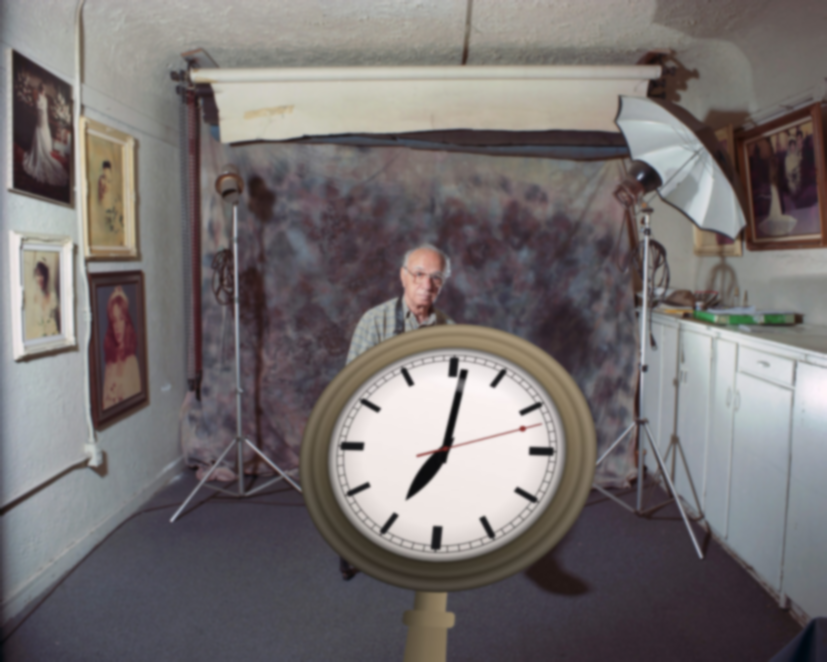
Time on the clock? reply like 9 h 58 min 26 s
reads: 7 h 01 min 12 s
